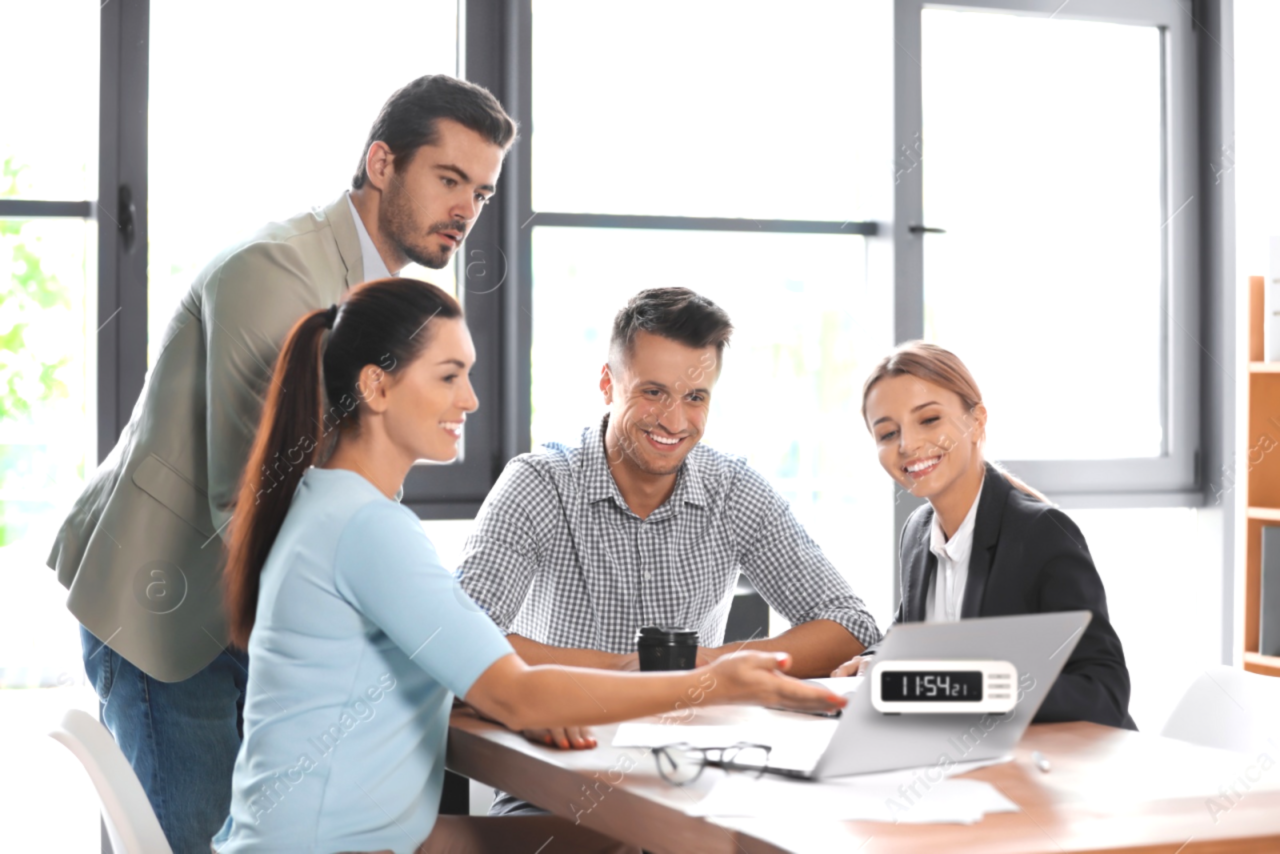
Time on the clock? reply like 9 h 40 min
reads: 11 h 54 min
